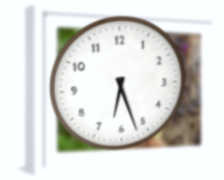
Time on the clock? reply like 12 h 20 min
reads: 6 h 27 min
